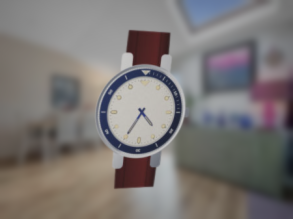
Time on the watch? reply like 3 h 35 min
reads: 4 h 35 min
